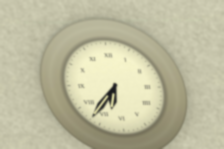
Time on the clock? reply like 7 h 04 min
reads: 6 h 37 min
